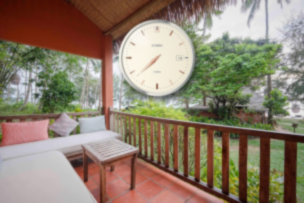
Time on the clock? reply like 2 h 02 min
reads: 7 h 38 min
